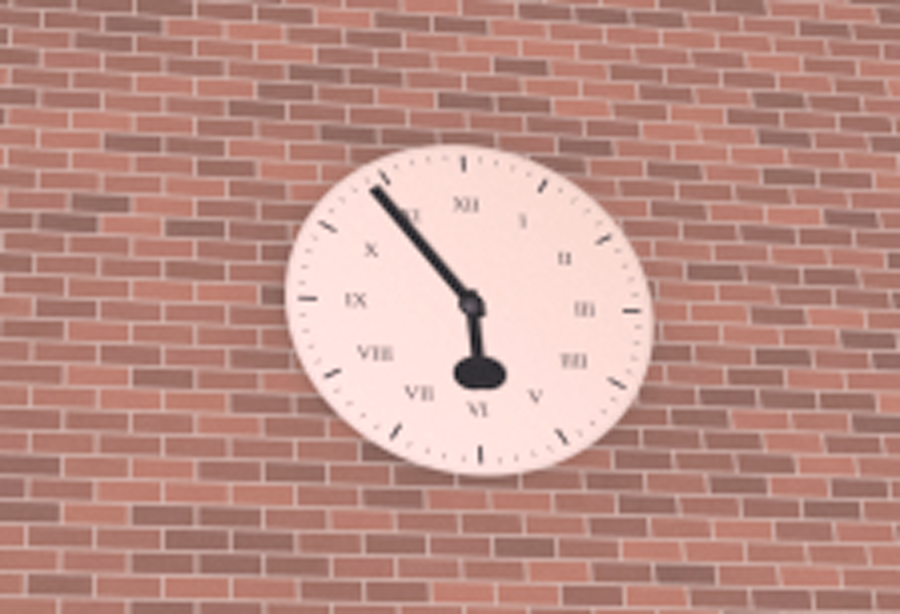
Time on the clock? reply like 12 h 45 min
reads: 5 h 54 min
